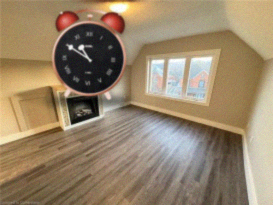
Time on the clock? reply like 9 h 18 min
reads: 10 h 50 min
